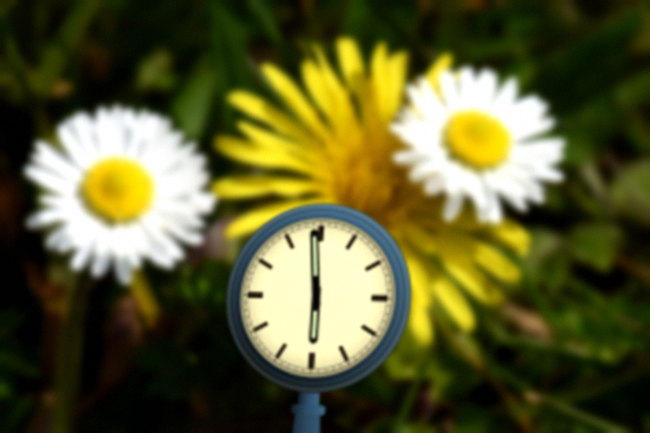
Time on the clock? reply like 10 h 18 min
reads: 5 h 59 min
